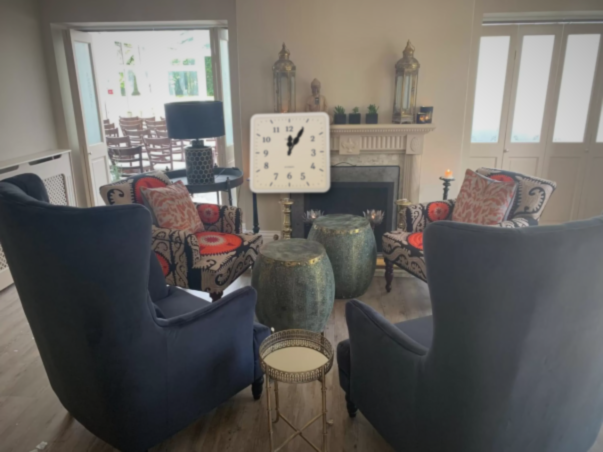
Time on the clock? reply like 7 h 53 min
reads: 12 h 05 min
